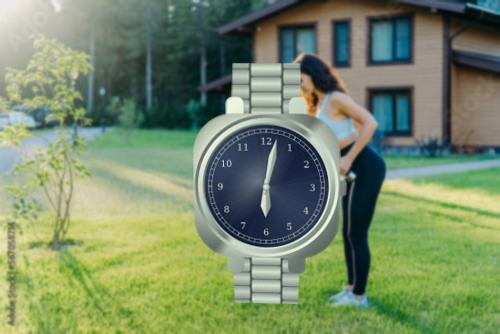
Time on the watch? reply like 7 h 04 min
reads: 6 h 02 min
